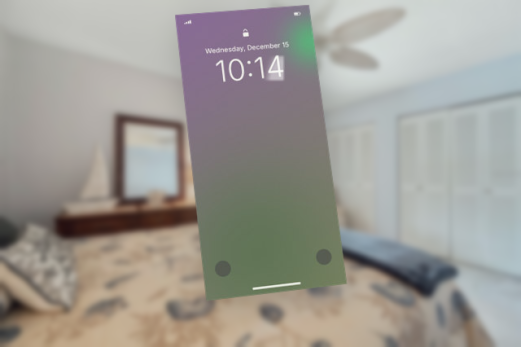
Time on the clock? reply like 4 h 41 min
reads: 10 h 14 min
